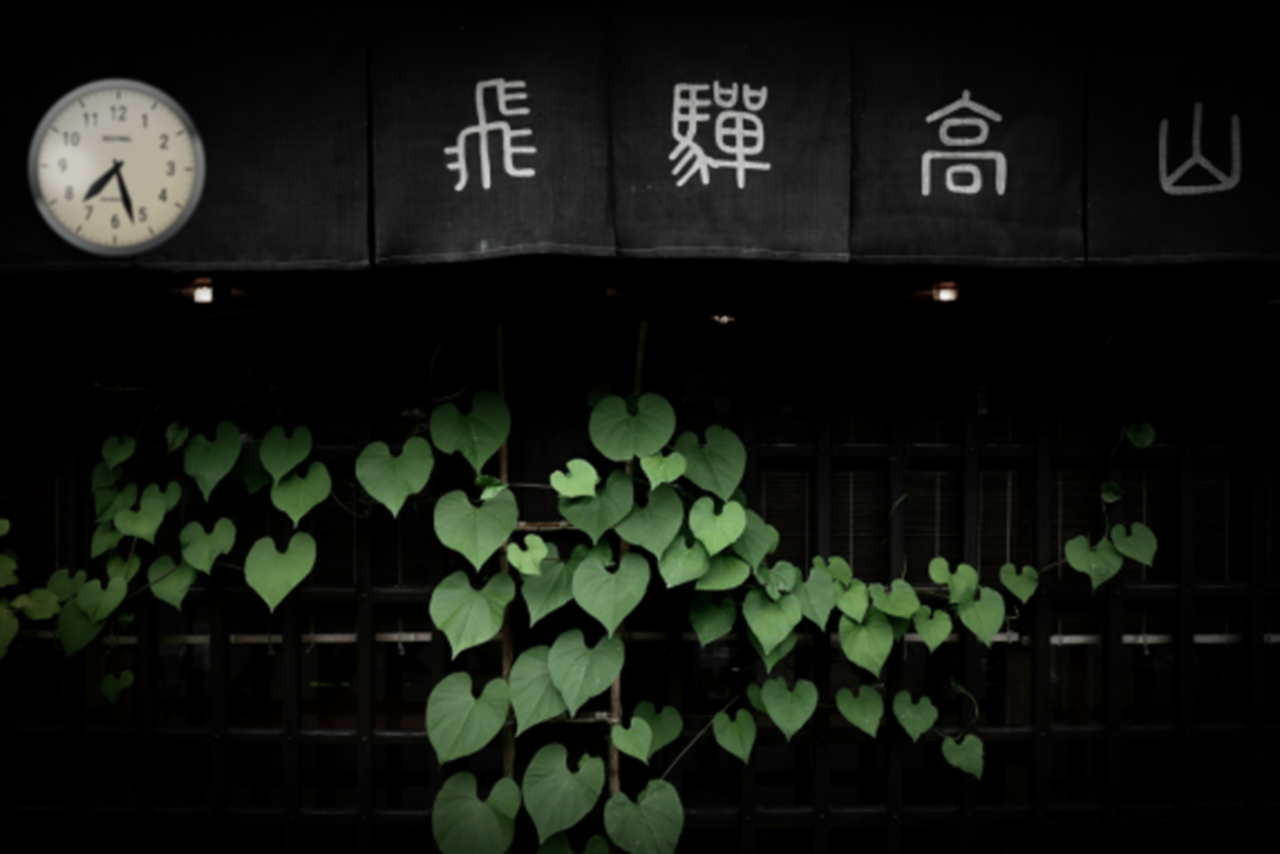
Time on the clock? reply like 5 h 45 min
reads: 7 h 27 min
